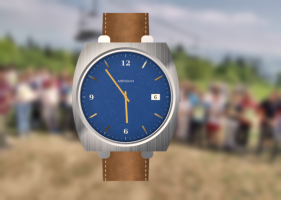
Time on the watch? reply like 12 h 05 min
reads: 5 h 54 min
